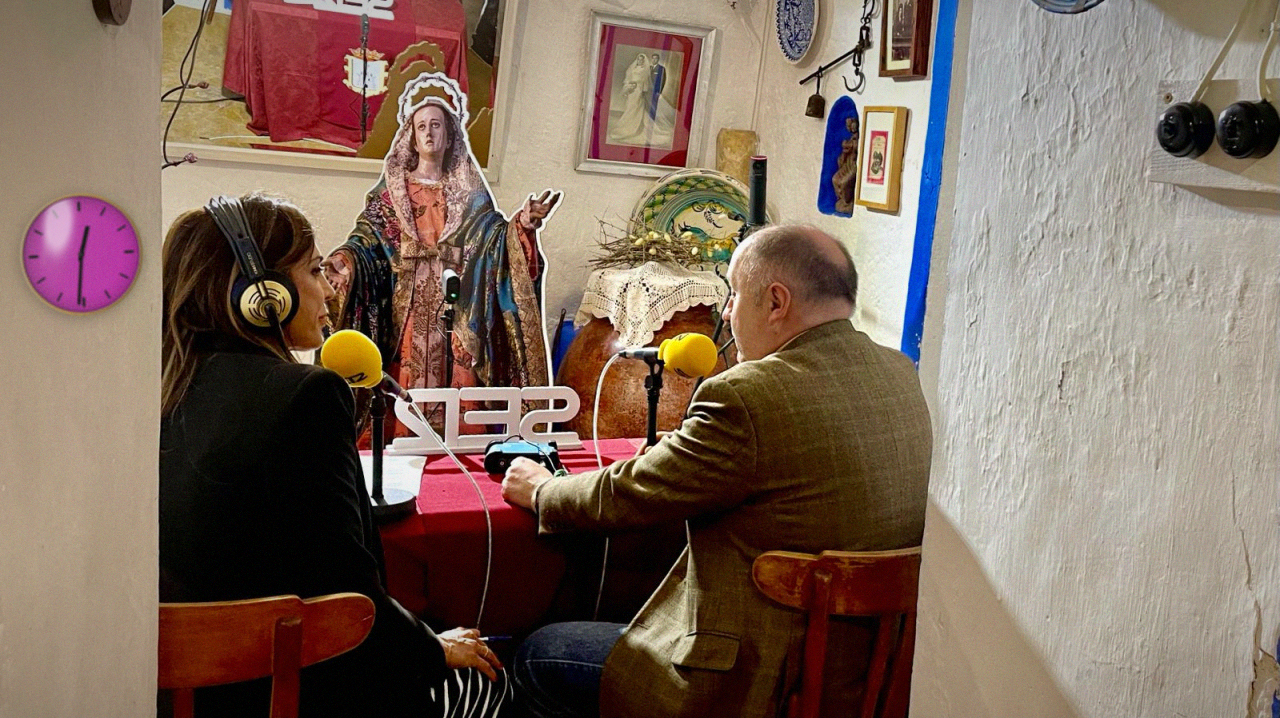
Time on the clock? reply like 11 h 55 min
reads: 12 h 31 min
